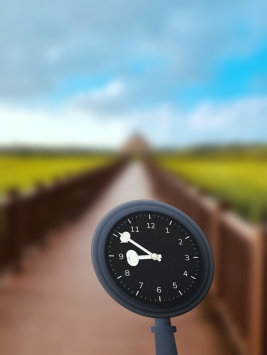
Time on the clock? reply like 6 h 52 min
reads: 8 h 51 min
